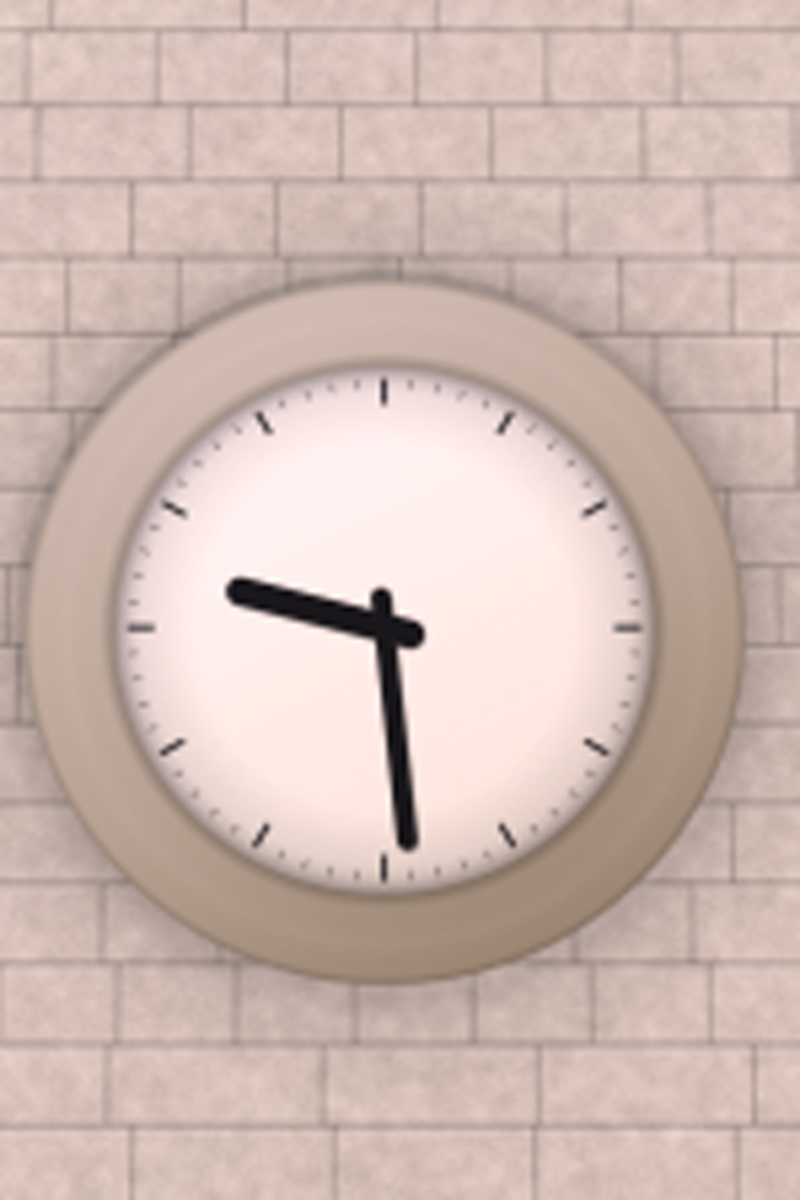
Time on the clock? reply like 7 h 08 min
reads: 9 h 29 min
